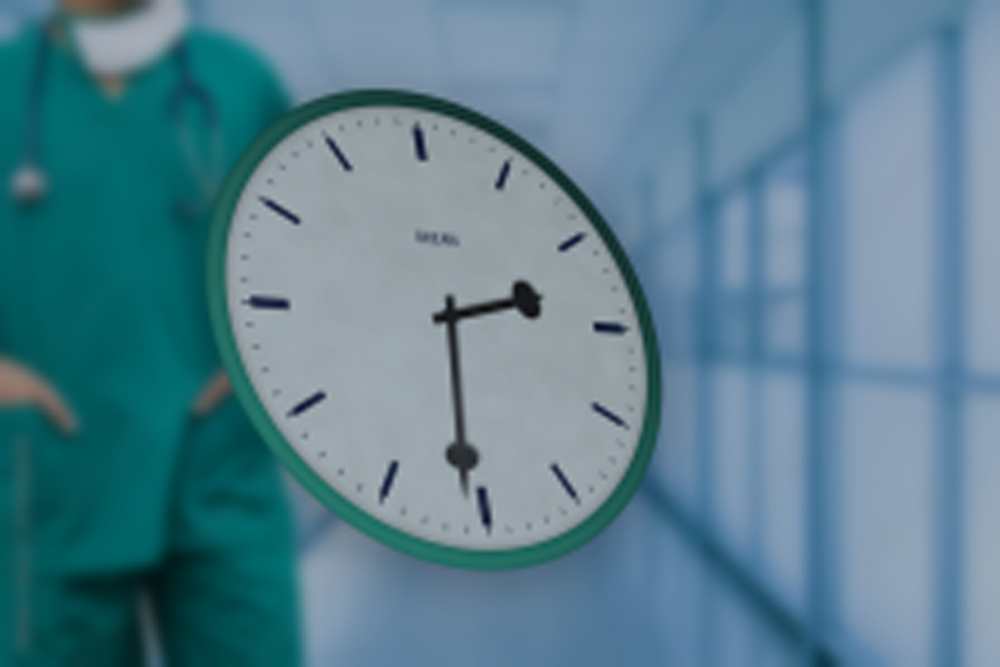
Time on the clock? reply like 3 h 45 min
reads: 2 h 31 min
